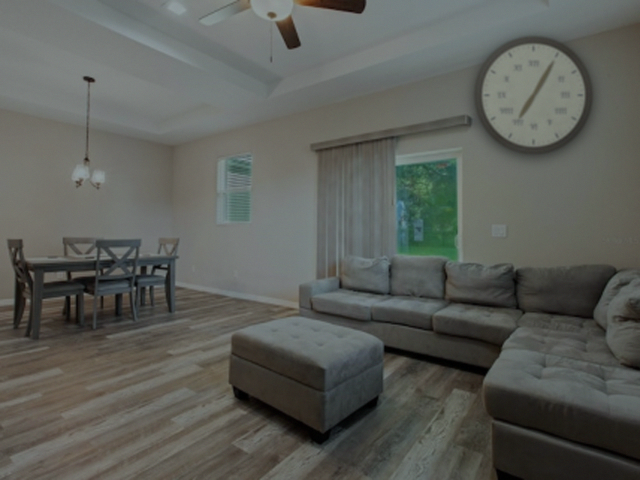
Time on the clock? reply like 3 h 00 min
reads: 7 h 05 min
